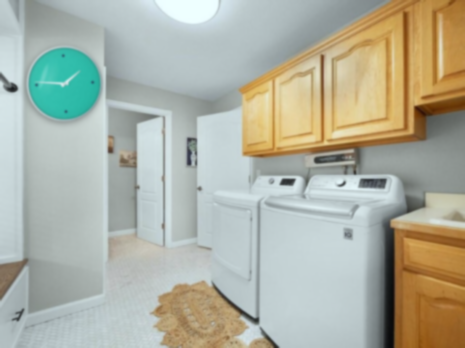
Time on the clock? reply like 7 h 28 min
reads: 1 h 46 min
